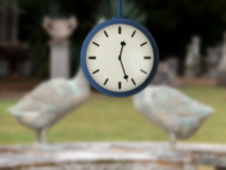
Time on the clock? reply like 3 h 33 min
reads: 12 h 27 min
